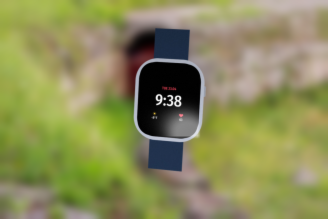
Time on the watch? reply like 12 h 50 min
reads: 9 h 38 min
